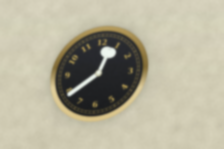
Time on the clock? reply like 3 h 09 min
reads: 12 h 39 min
